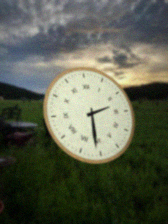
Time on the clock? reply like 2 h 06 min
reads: 2 h 31 min
